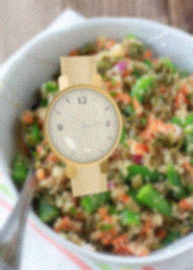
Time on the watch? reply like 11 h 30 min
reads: 10 h 14 min
